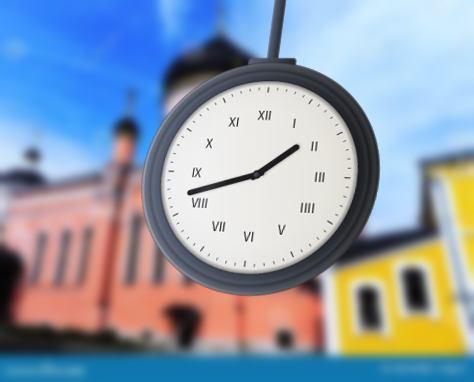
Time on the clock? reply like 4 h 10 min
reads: 1 h 42 min
